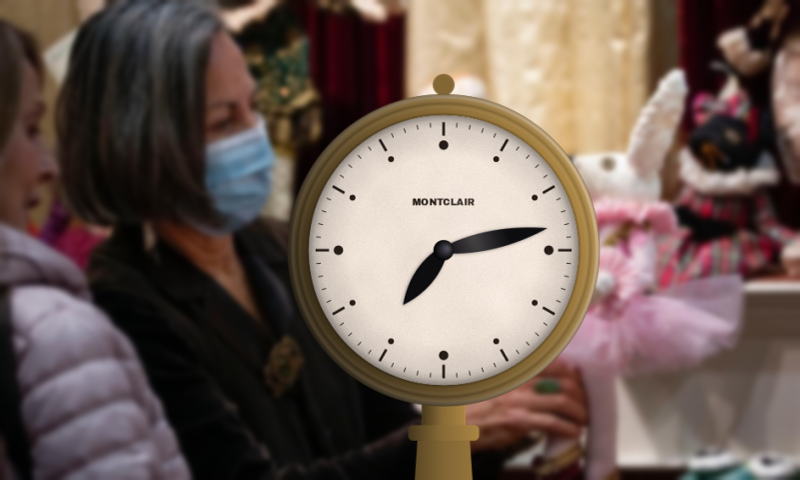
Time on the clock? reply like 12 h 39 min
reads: 7 h 13 min
